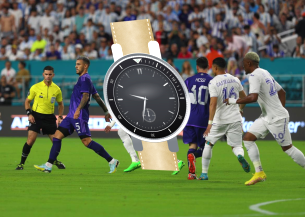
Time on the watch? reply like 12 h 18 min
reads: 9 h 33 min
